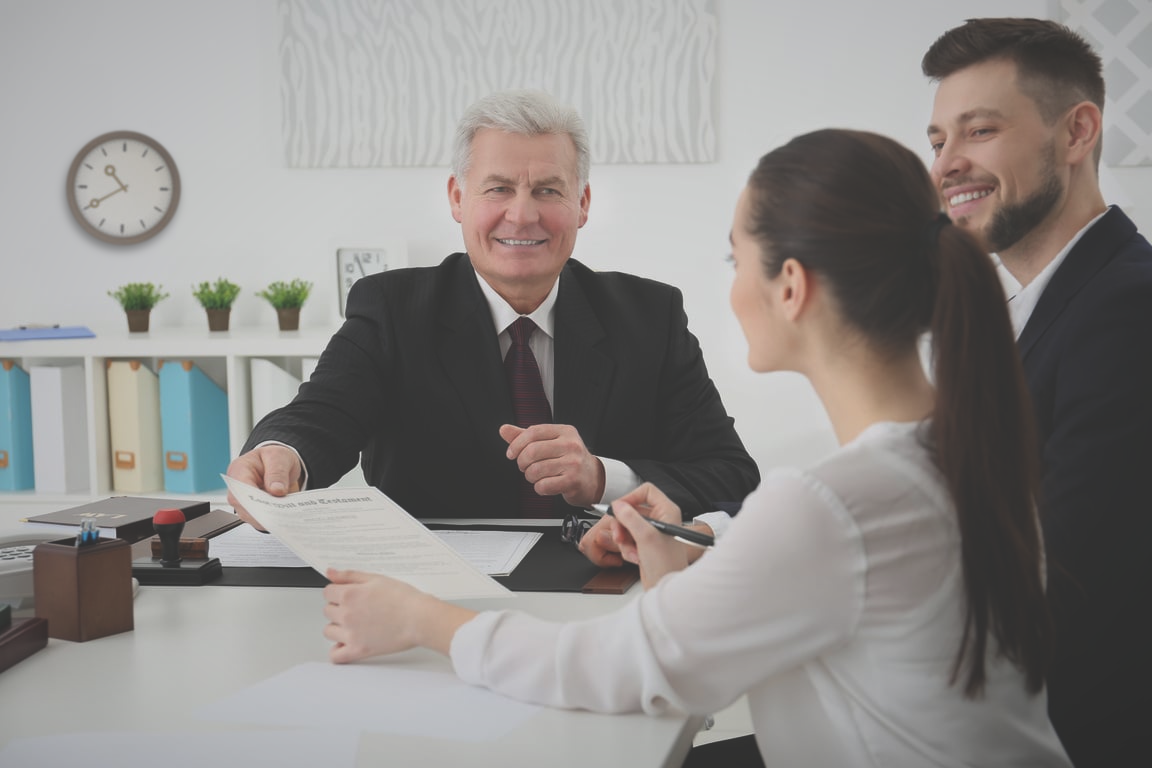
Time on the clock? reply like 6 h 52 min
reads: 10 h 40 min
